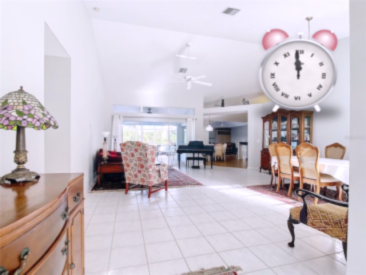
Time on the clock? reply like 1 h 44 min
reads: 11 h 59 min
